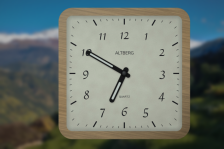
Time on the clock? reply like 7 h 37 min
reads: 6 h 50 min
